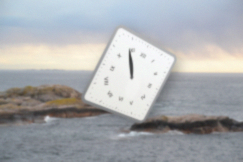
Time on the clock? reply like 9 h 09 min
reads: 10 h 54 min
